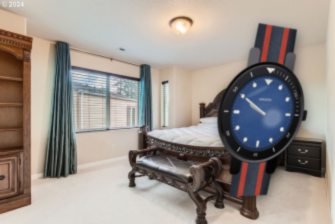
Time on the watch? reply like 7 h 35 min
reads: 9 h 50 min
